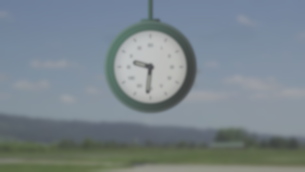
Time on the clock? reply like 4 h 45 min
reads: 9 h 31 min
